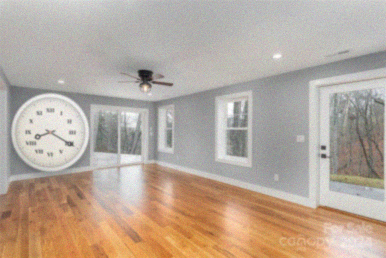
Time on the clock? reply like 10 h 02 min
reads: 8 h 20 min
